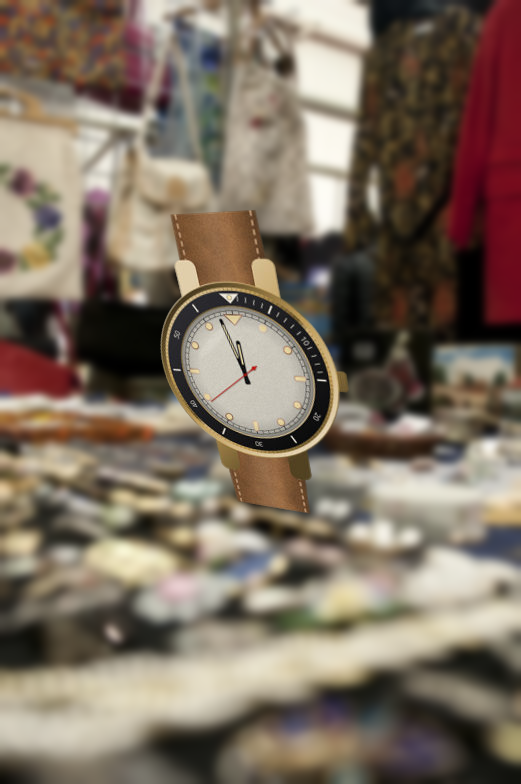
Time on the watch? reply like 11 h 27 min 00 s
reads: 11 h 57 min 39 s
